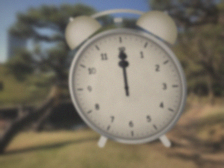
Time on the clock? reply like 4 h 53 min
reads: 12 h 00 min
